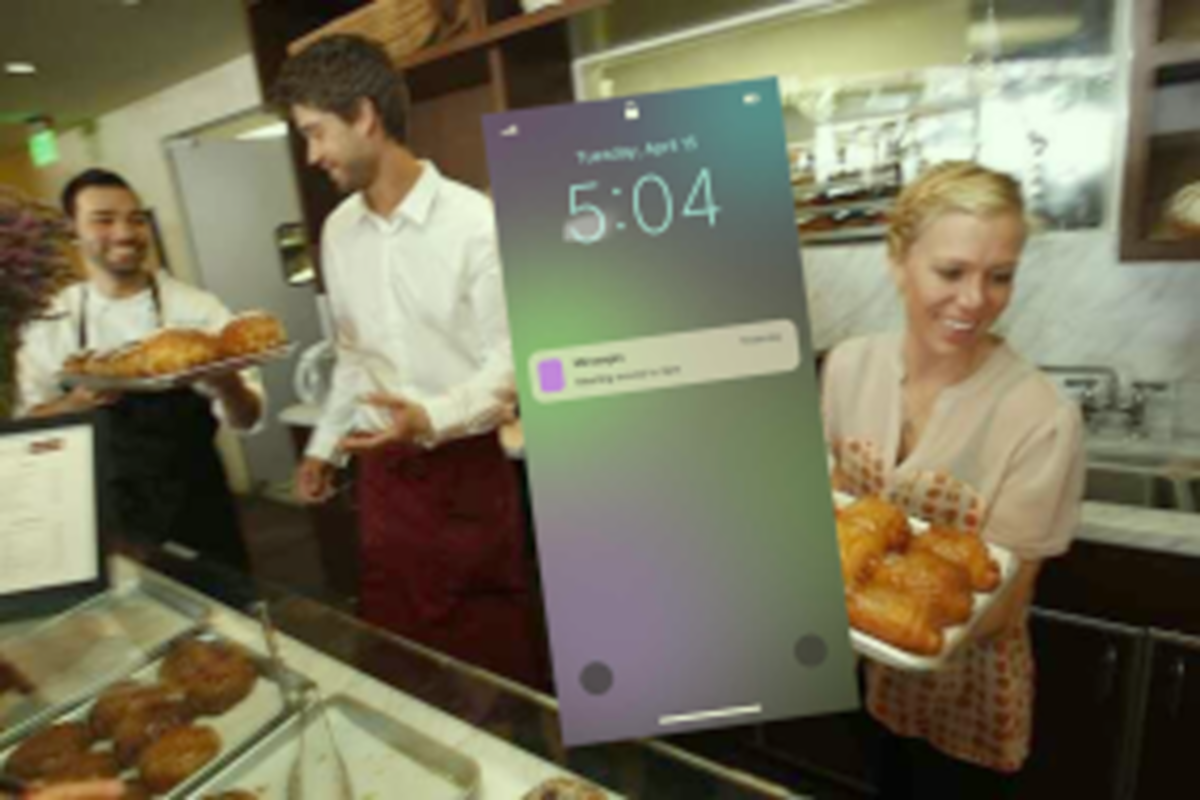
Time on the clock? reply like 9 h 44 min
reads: 5 h 04 min
